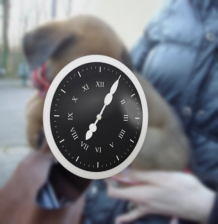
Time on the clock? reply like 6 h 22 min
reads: 7 h 05 min
